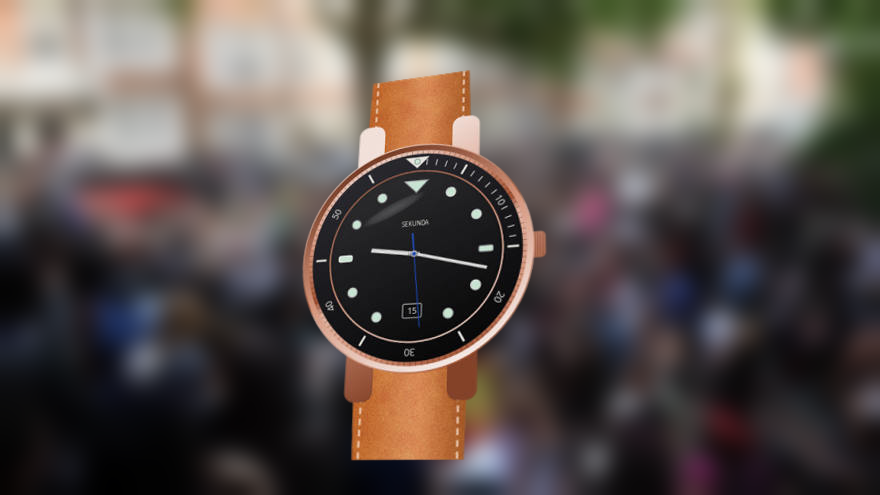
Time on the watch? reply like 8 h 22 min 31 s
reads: 9 h 17 min 29 s
